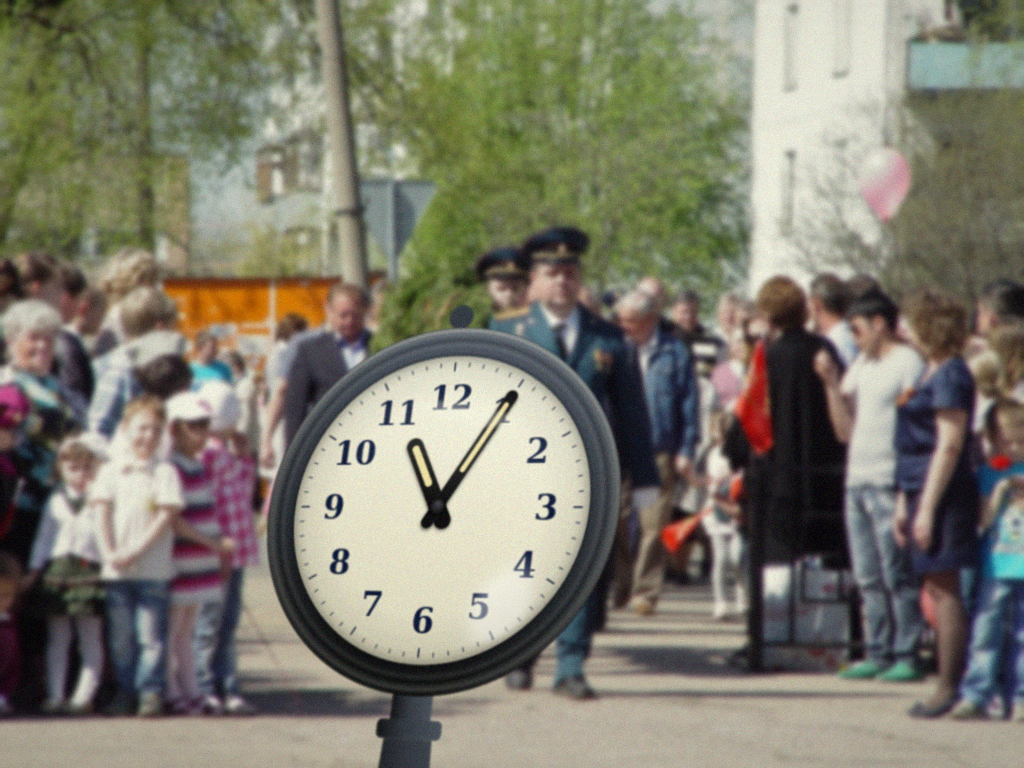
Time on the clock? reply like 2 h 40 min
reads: 11 h 05 min
